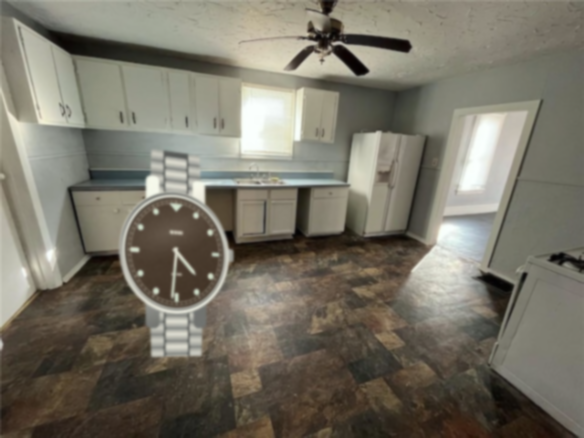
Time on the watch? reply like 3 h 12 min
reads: 4 h 31 min
